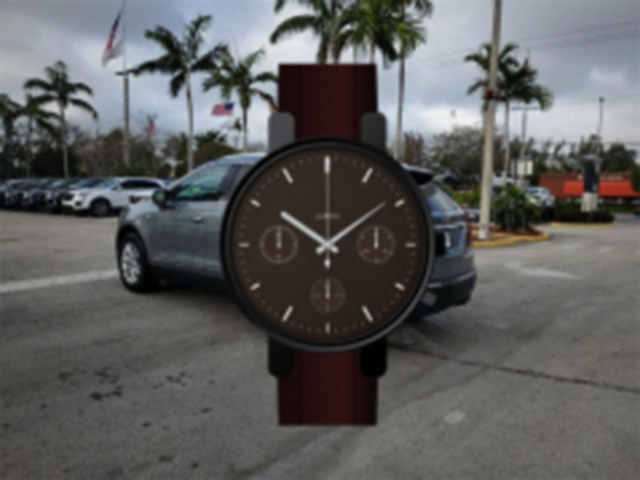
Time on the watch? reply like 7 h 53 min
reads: 10 h 09 min
